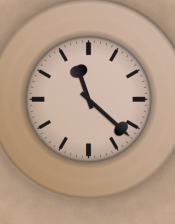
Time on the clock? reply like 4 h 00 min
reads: 11 h 22 min
